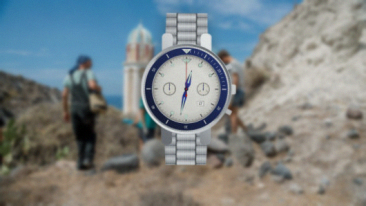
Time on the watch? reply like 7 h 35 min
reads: 12 h 32 min
